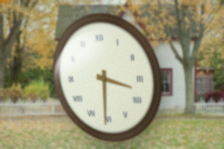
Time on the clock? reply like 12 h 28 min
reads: 3 h 31 min
